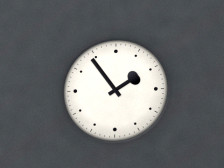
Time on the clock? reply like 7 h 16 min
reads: 1 h 54 min
